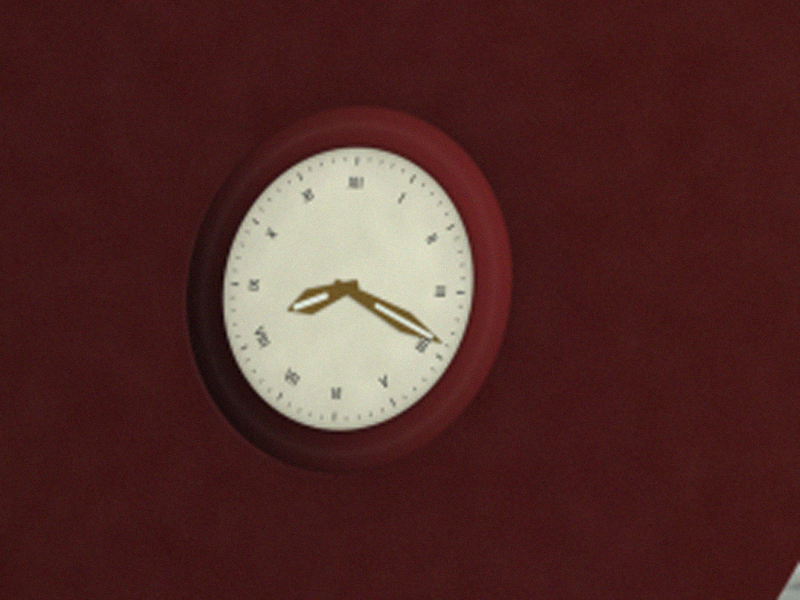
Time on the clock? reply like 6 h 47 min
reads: 8 h 19 min
